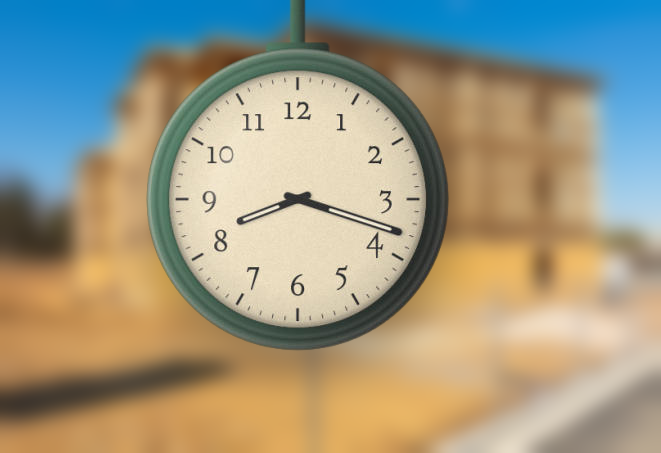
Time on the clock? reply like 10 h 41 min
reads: 8 h 18 min
